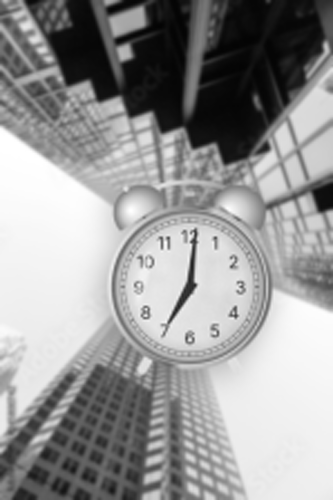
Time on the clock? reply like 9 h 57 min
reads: 7 h 01 min
